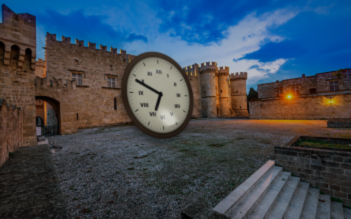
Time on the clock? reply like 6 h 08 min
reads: 6 h 49 min
